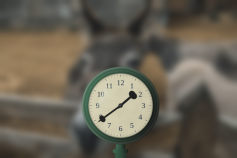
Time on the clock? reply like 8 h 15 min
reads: 1 h 39 min
